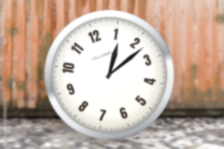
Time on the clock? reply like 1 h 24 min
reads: 1 h 12 min
